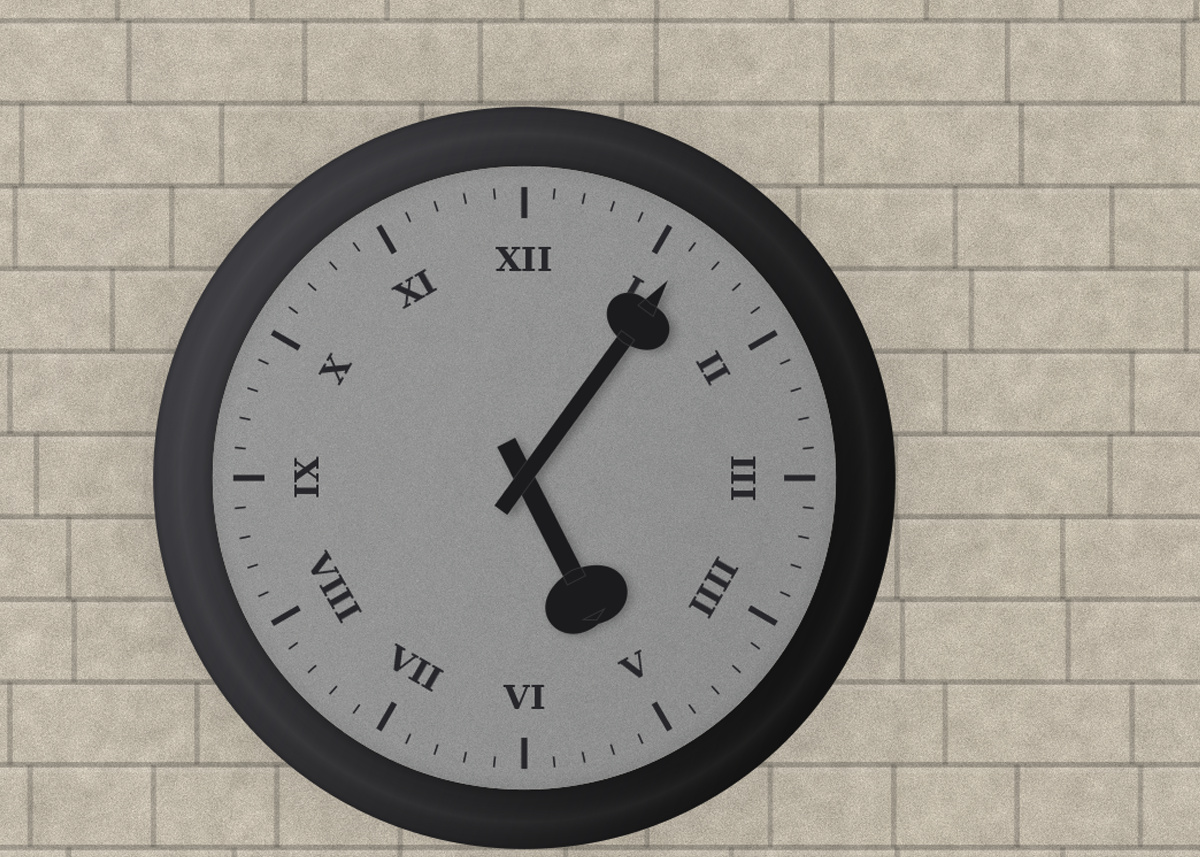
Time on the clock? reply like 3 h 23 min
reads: 5 h 06 min
